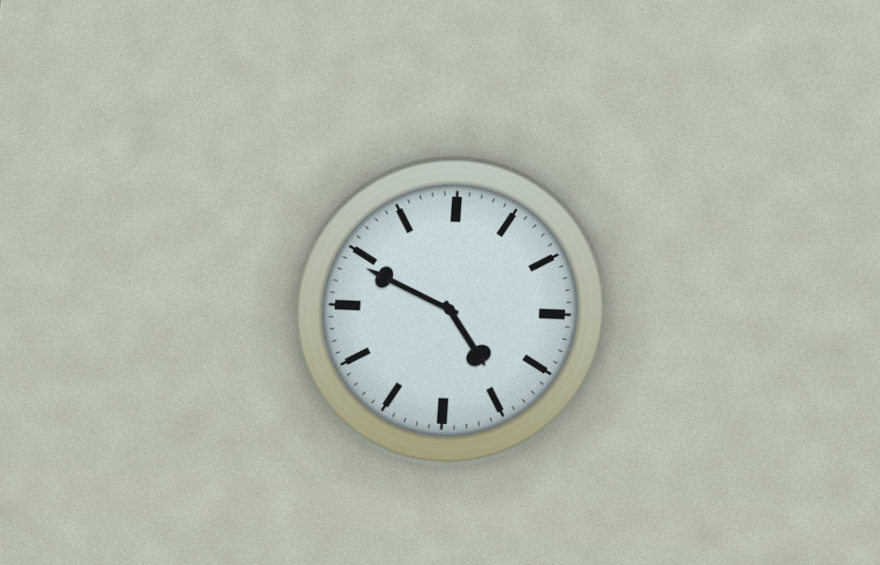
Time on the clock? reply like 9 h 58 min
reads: 4 h 49 min
